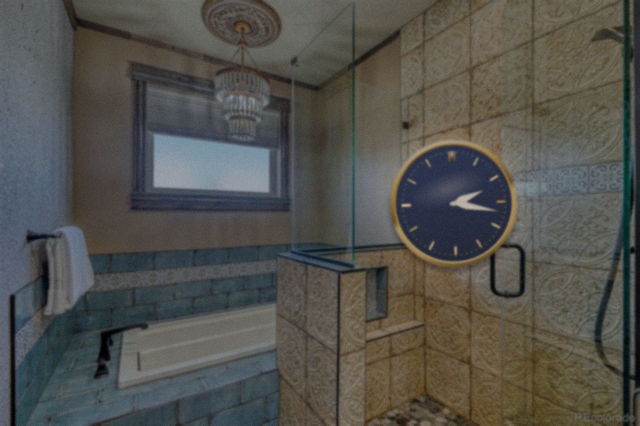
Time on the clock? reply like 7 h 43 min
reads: 2 h 17 min
